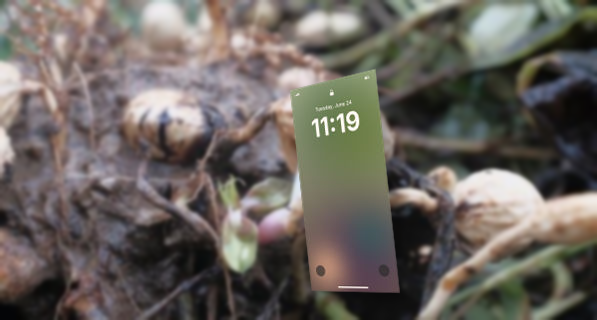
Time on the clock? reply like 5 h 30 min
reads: 11 h 19 min
